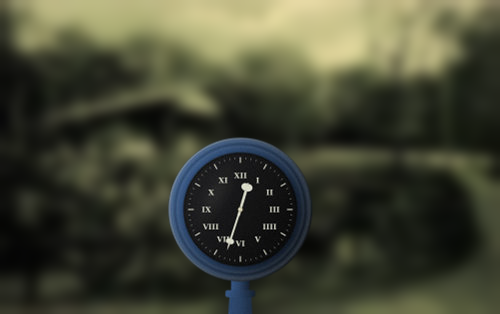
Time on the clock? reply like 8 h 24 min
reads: 12 h 33 min
